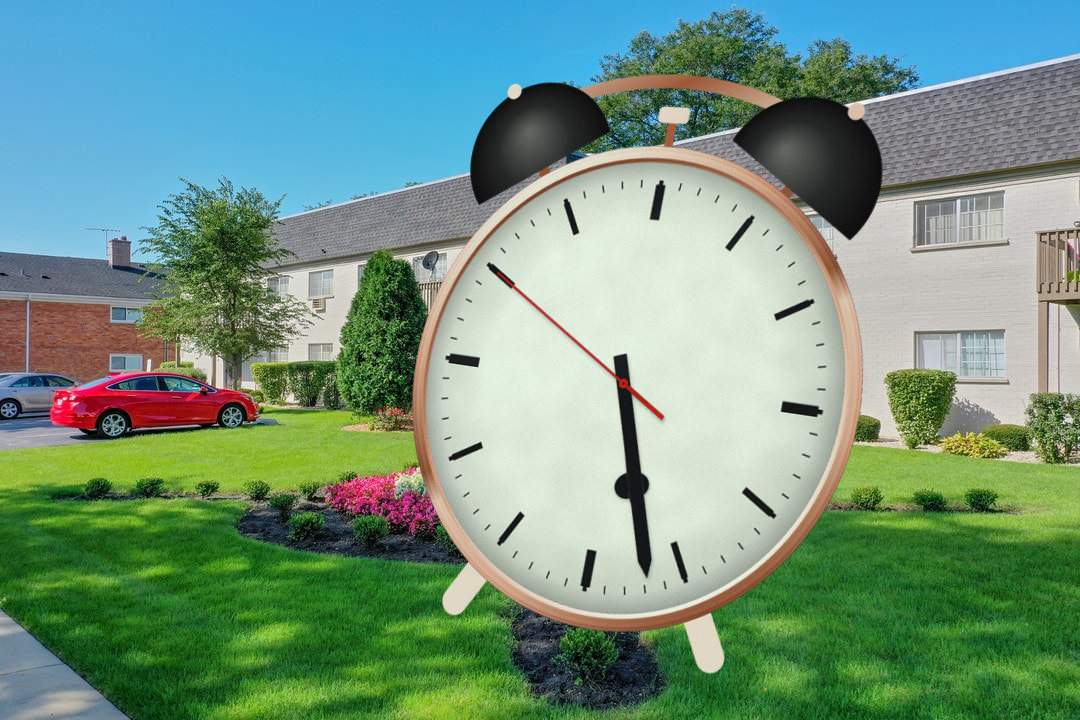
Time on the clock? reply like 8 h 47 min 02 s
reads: 5 h 26 min 50 s
